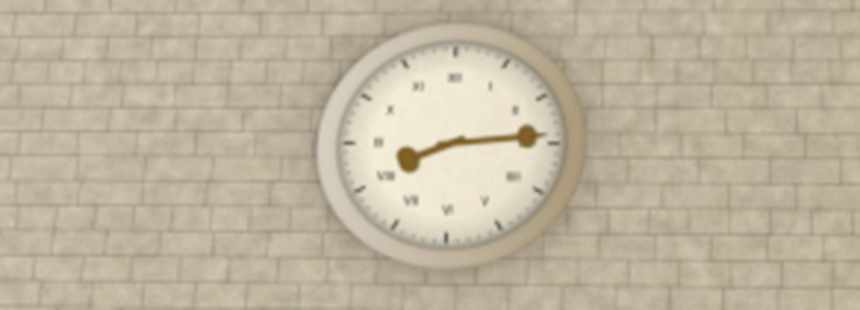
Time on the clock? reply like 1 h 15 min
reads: 8 h 14 min
